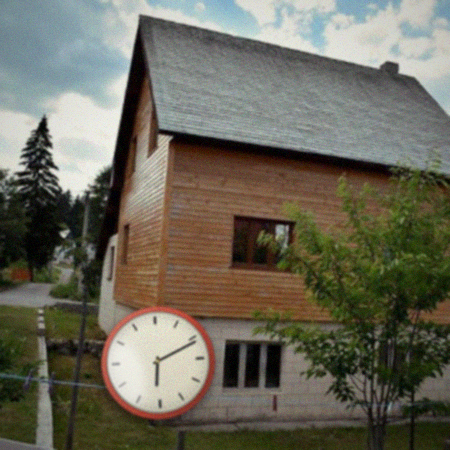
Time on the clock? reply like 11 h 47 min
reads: 6 h 11 min
